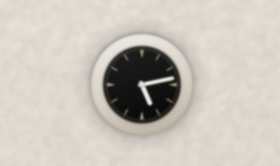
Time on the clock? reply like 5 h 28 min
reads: 5 h 13 min
